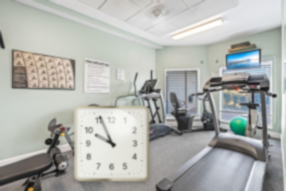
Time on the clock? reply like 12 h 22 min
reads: 9 h 56 min
